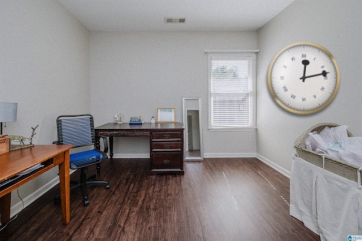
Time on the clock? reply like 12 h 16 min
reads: 12 h 13 min
